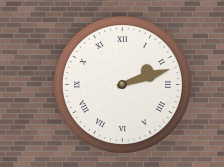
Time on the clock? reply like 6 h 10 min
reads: 2 h 12 min
